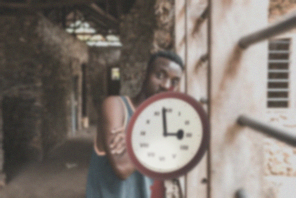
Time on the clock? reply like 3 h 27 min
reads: 2 h 58 min
